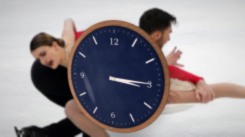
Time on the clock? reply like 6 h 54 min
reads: 3 h 15 min
